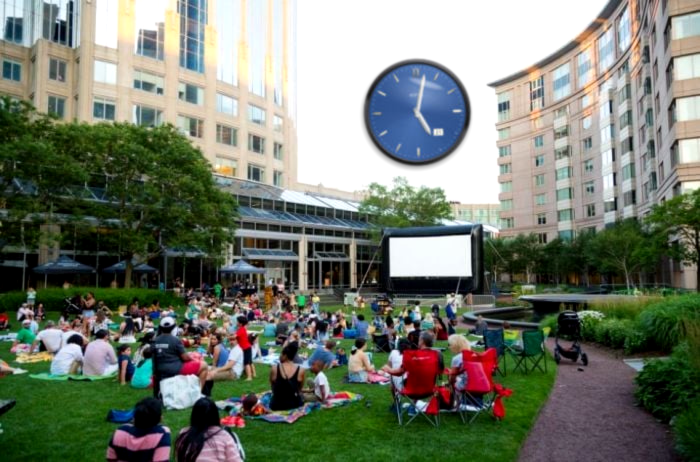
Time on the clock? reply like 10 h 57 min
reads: 5 h 02 min
